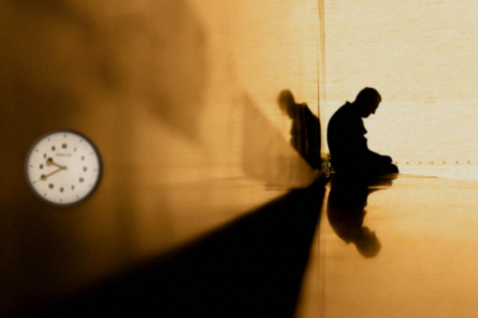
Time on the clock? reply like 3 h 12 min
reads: 9 h 40 min
